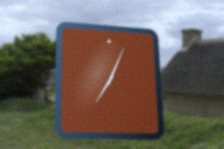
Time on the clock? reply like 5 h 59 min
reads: 7 h 04 min
